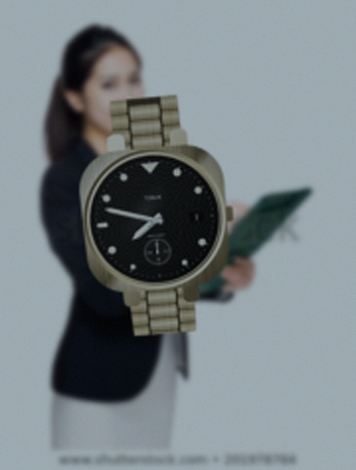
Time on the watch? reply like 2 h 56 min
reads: 7 h 48 min
